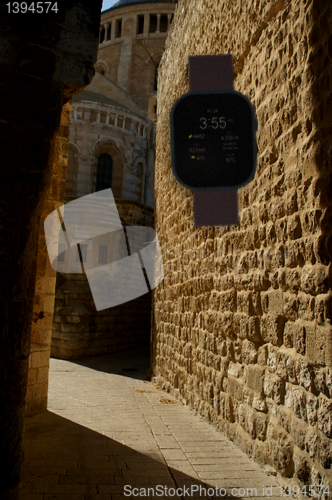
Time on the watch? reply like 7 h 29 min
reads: 3 h 55 min
